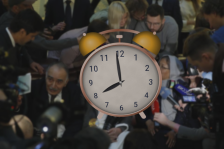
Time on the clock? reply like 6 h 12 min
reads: 7 h 59 min
